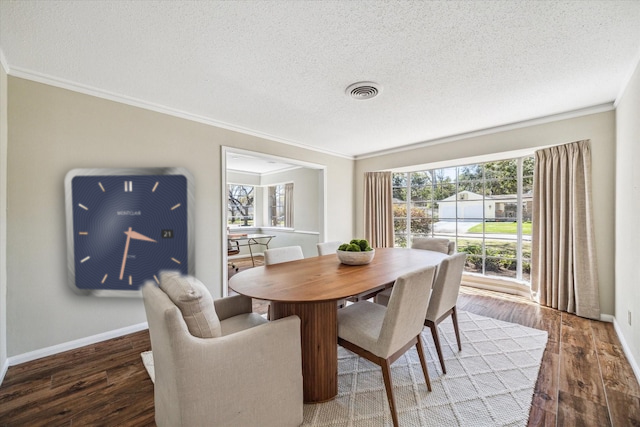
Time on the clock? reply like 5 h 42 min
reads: 3 h 32 min
